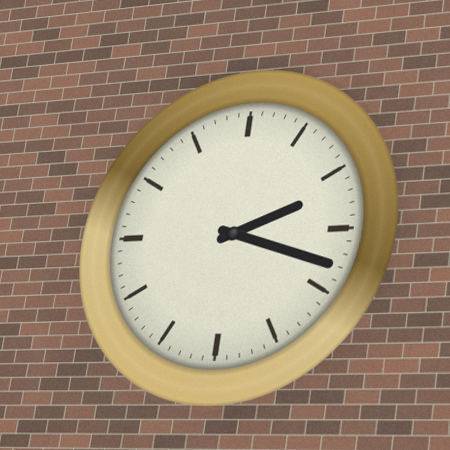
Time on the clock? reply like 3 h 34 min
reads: 2 h 18 min
